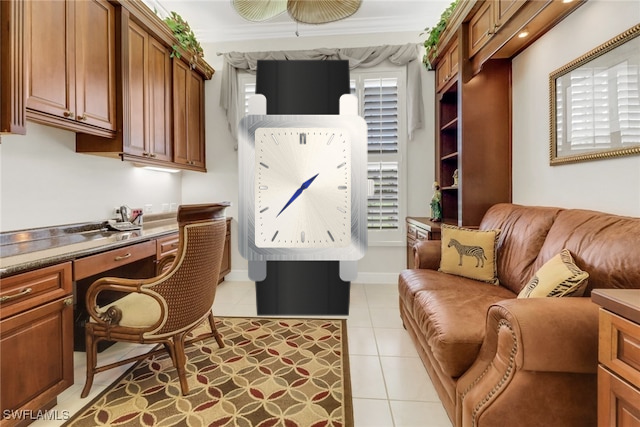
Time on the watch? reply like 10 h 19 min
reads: 1 h 37 min
